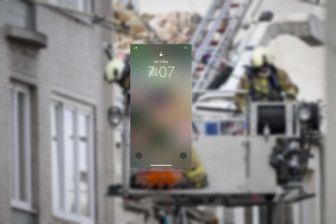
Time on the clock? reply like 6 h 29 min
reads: 7 h 07 min
